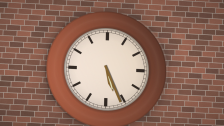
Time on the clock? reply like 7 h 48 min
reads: 5 h 26 min
